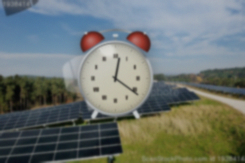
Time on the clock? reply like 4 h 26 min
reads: 12 h 21 min
